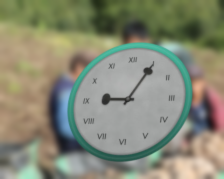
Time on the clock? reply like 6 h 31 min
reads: 9 h 05 min
